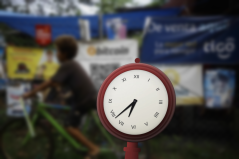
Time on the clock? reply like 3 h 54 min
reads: 6 h 38 min
